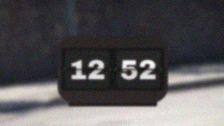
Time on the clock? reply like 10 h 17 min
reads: 12 h 52 min
